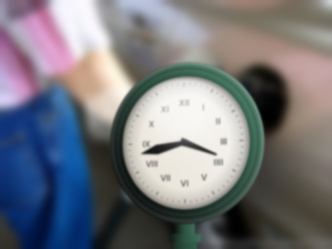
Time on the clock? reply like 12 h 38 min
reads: 3 h 43 min
